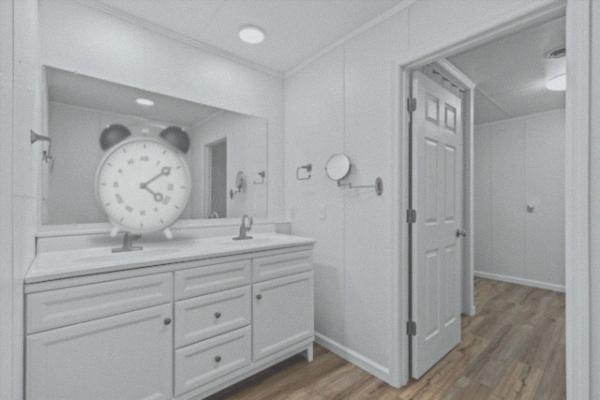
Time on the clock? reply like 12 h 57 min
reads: 4 h 09 min
